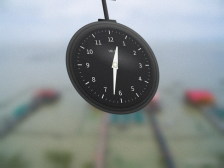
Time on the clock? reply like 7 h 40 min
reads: 12 h 32 min
